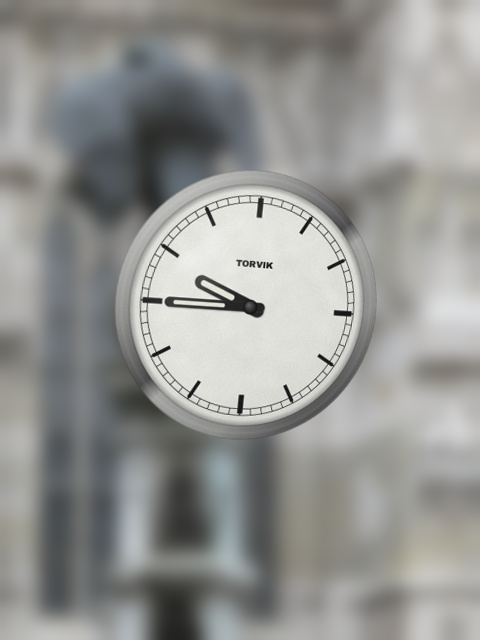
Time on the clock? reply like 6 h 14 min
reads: 9 h 45 min
